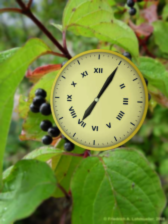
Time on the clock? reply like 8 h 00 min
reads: 7 h 05 min
